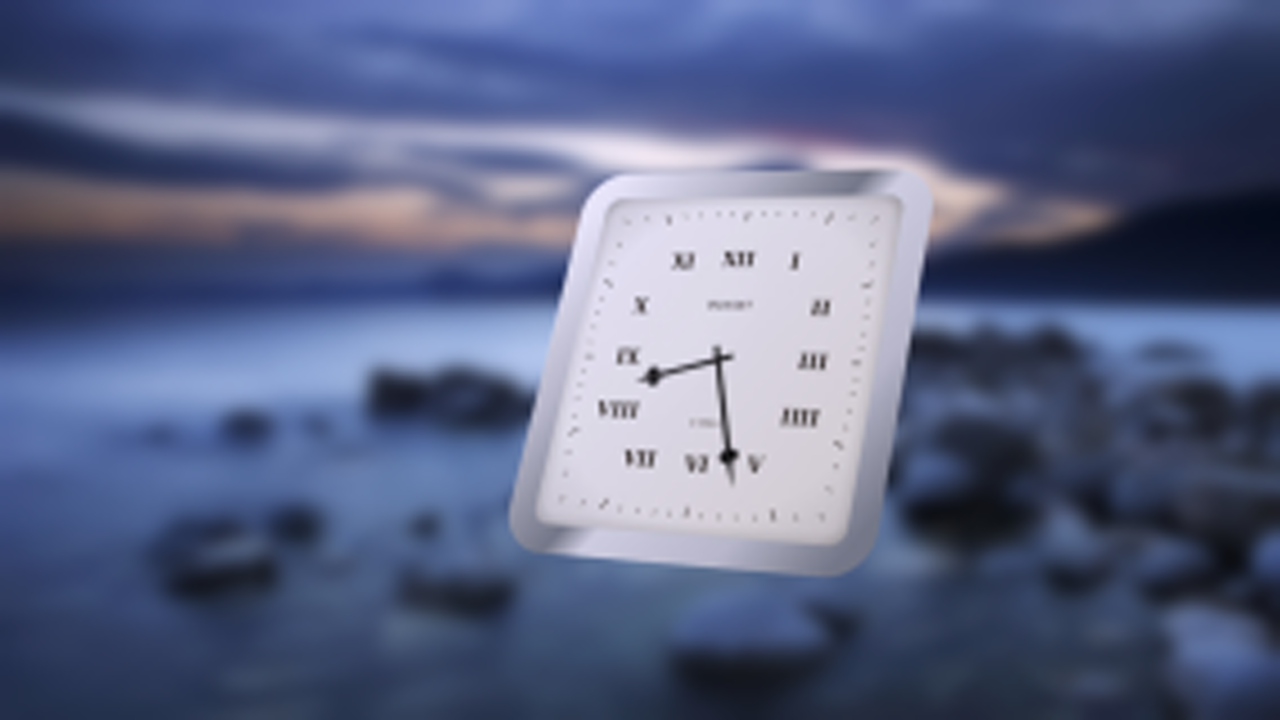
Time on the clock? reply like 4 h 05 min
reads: 8 h 27 min
